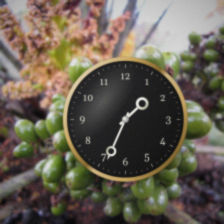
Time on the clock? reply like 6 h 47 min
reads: 1 h 34 min
